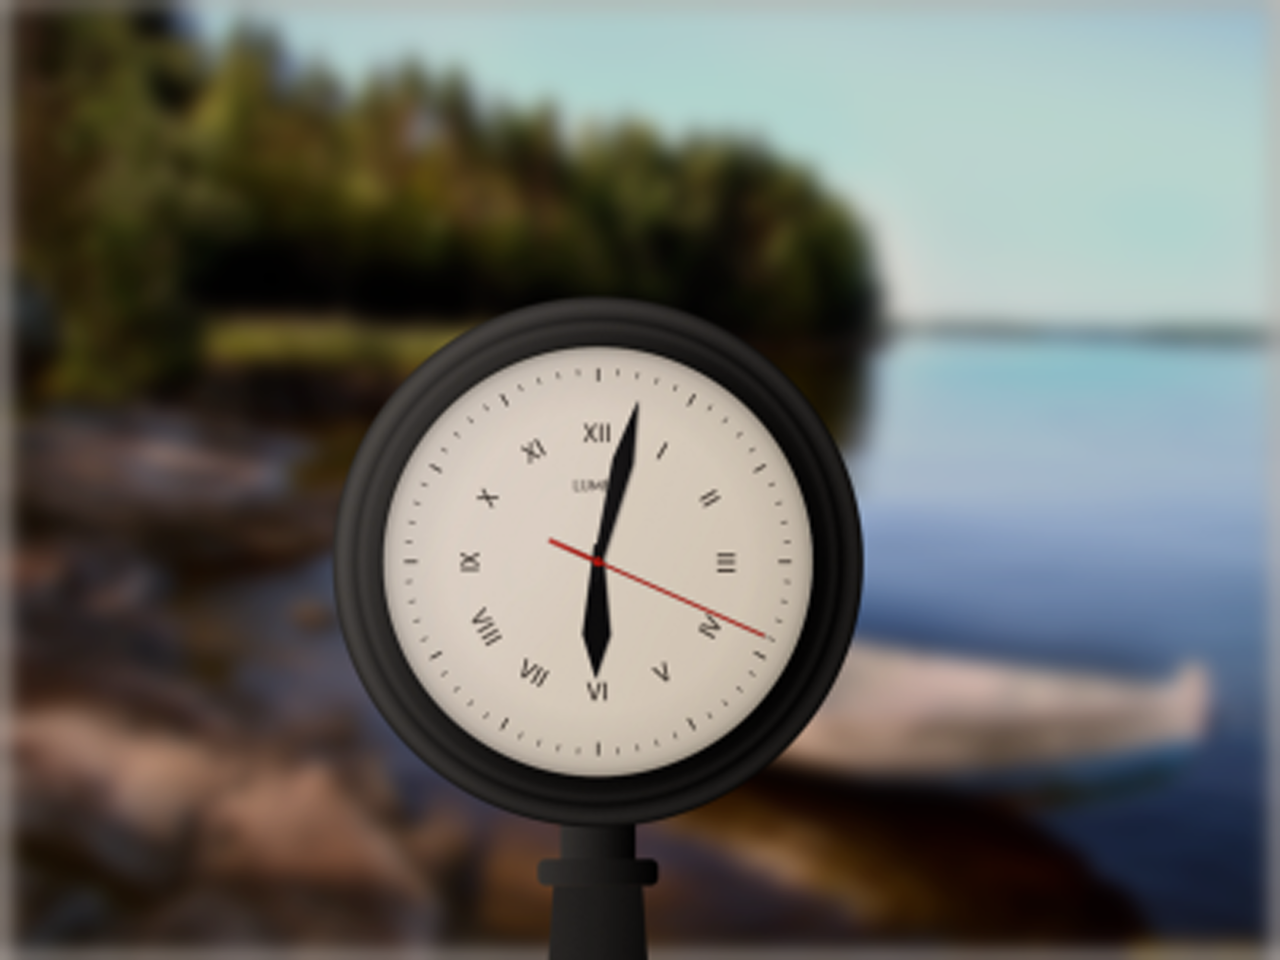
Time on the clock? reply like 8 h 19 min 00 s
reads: 6 h 02 min 19 s
